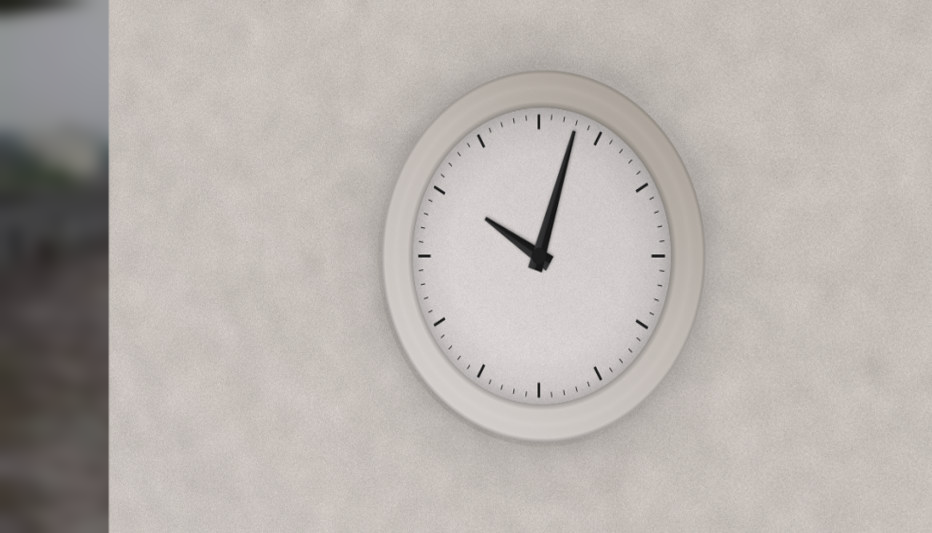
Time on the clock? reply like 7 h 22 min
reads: 10 h 03 min
